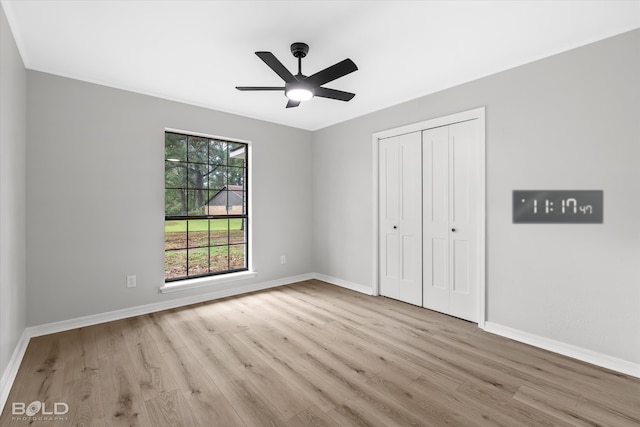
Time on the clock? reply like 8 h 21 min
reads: 11 h 17 min
